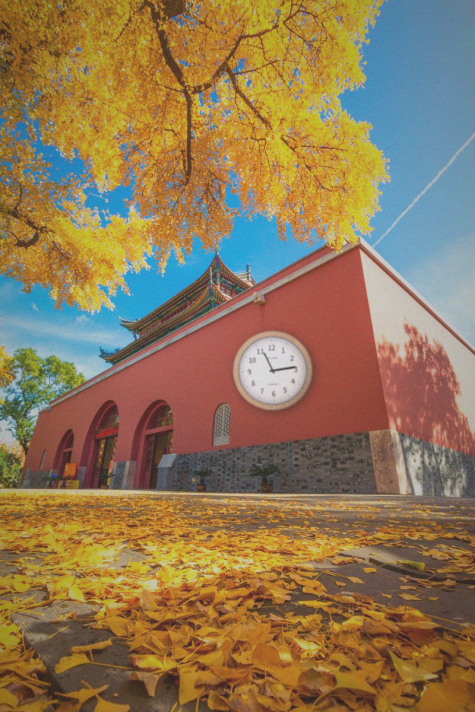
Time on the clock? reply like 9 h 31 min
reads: 11 h 14 min
